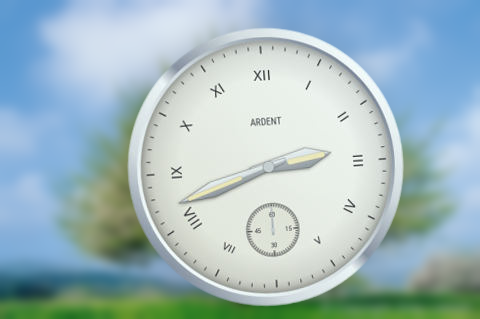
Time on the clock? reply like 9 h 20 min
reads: 2 h 42 min
